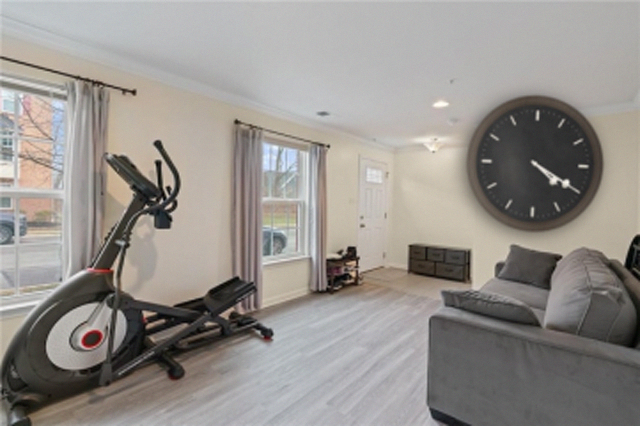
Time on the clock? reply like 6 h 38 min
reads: 4 h 20 min
